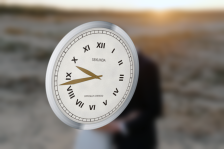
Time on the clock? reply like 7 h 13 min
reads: 9 h 43 min
